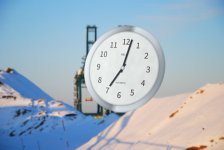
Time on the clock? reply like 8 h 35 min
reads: 7 h 02 min
